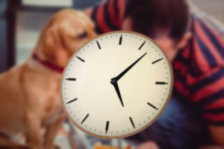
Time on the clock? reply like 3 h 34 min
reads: 5 h 07 min
